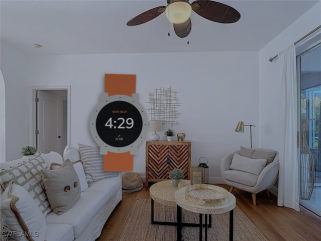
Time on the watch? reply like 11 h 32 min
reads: 4 h 29 min
